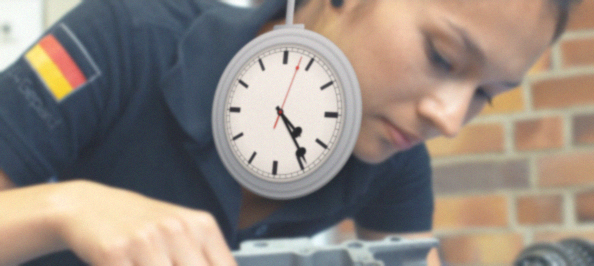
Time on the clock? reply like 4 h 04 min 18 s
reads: 4 h 24 min 03 s
